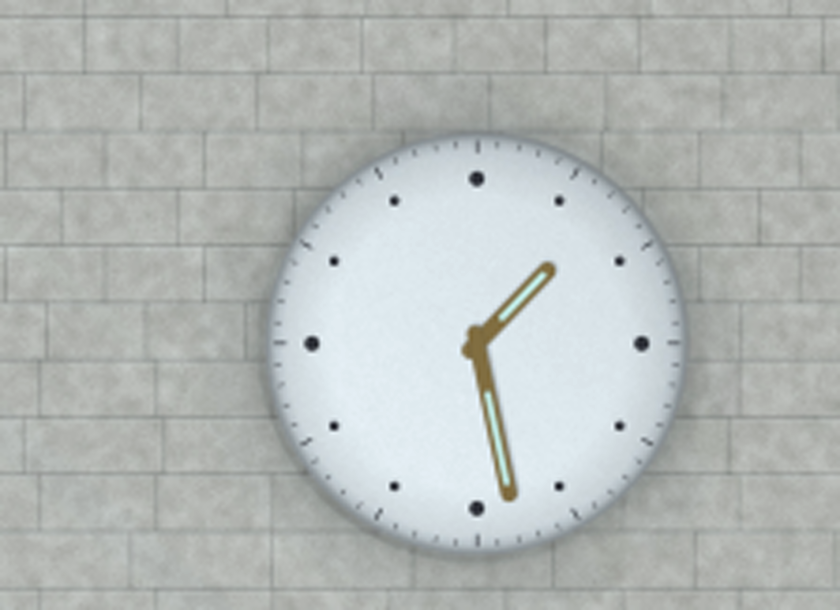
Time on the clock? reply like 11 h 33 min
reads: 1 h 28 min
